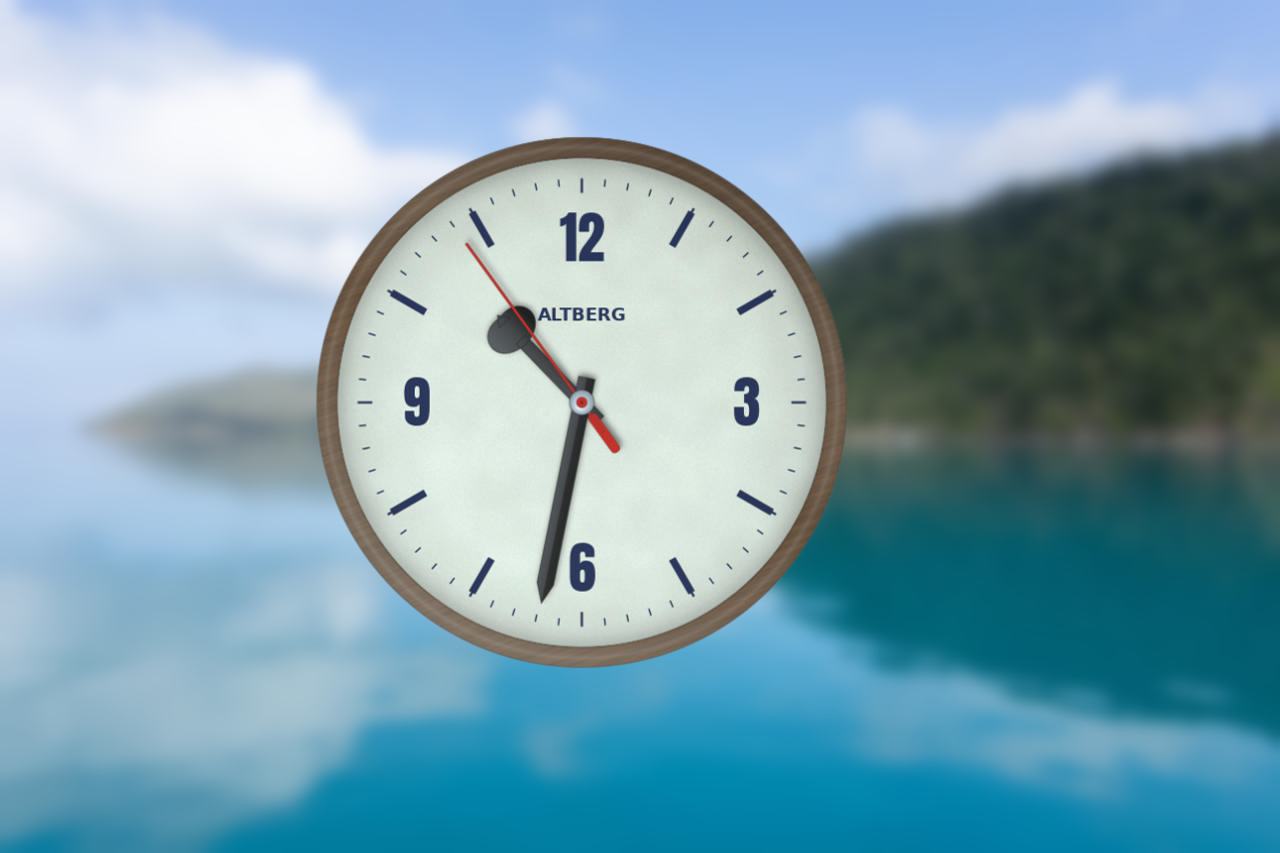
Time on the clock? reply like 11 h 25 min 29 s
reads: 10 h 31 min 54 s
